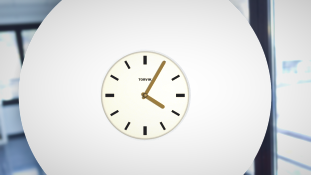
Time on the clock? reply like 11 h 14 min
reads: 4 h 05 min
